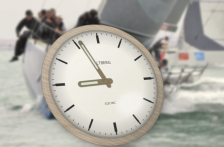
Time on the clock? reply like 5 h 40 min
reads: 8 h 56 min
